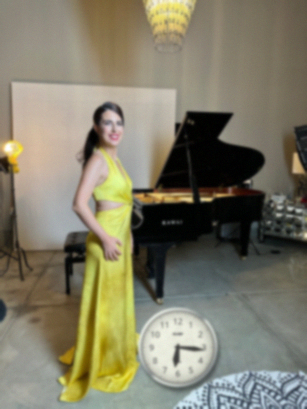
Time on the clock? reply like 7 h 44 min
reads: 6 h 16 min
